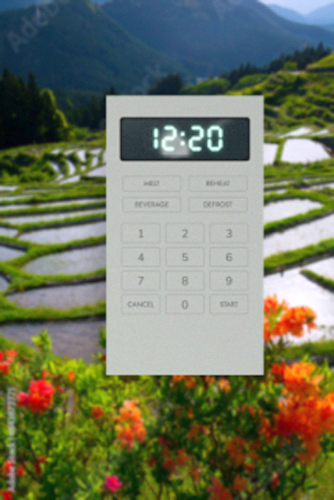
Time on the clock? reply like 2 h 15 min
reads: 12 h 20 min
